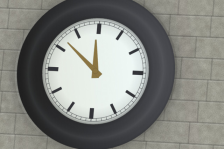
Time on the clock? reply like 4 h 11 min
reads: 11 h 52 min
